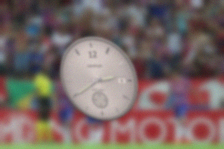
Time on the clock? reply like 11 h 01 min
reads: 2 h 40 min
